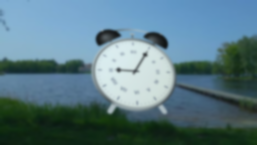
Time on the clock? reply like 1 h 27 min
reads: 9 h 05 min
